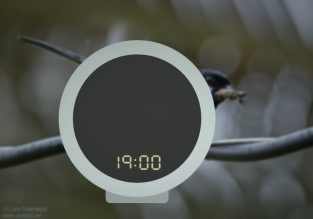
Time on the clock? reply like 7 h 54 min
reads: 19 h 00 min
